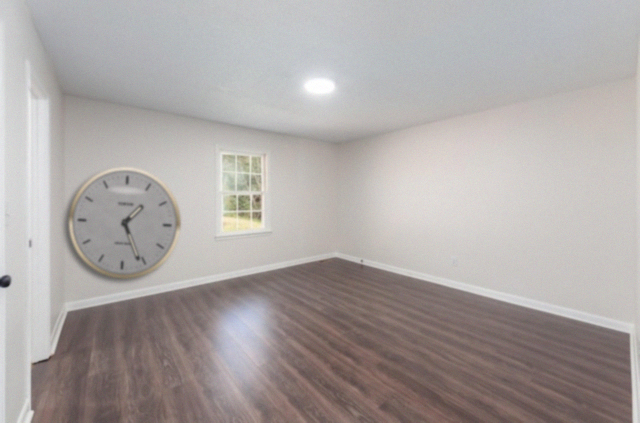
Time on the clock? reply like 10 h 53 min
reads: 1 h 26 min
